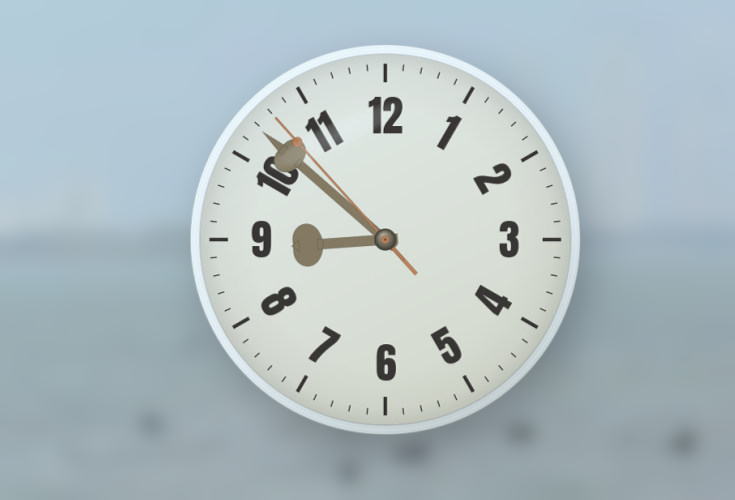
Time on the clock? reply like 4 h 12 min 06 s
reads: 8 h 51 min 53 s
